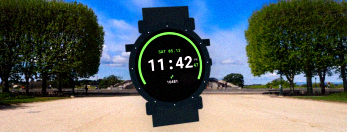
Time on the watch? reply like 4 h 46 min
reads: 11 h 42 min
